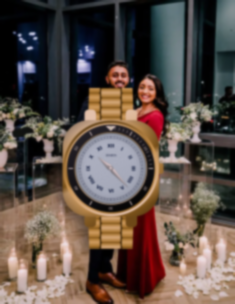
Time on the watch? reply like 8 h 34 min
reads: 10 h 23 min
